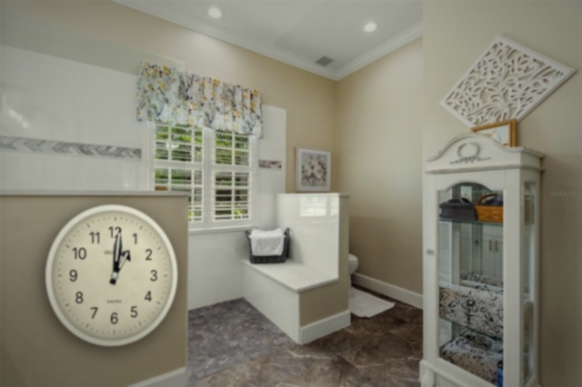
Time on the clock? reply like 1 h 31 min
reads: 1 h 01 min
